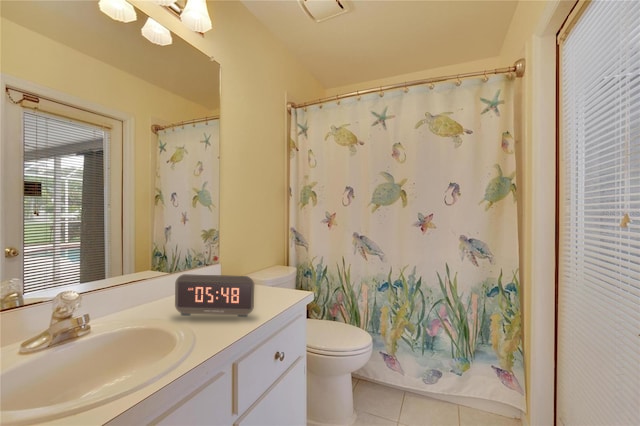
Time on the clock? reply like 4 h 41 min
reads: 5 h 48 min
